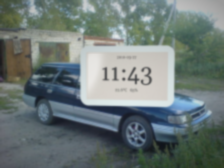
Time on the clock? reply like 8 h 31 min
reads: 11 h 43 min
